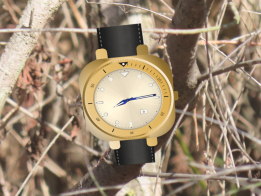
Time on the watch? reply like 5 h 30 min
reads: 8 h 14 min
